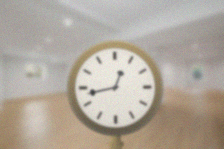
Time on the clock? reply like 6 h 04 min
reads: 12 h 43 min
